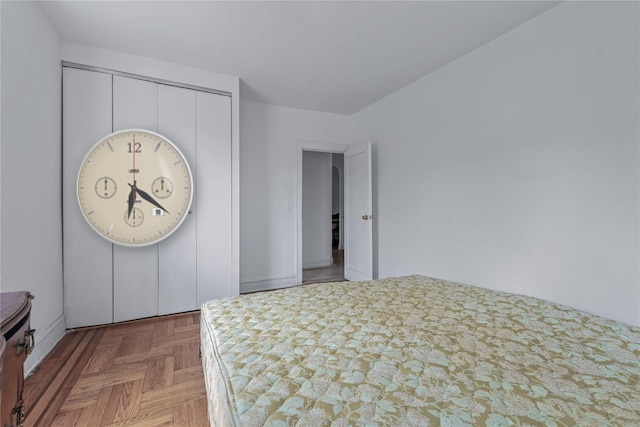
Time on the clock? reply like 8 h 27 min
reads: 6 h 21 min
